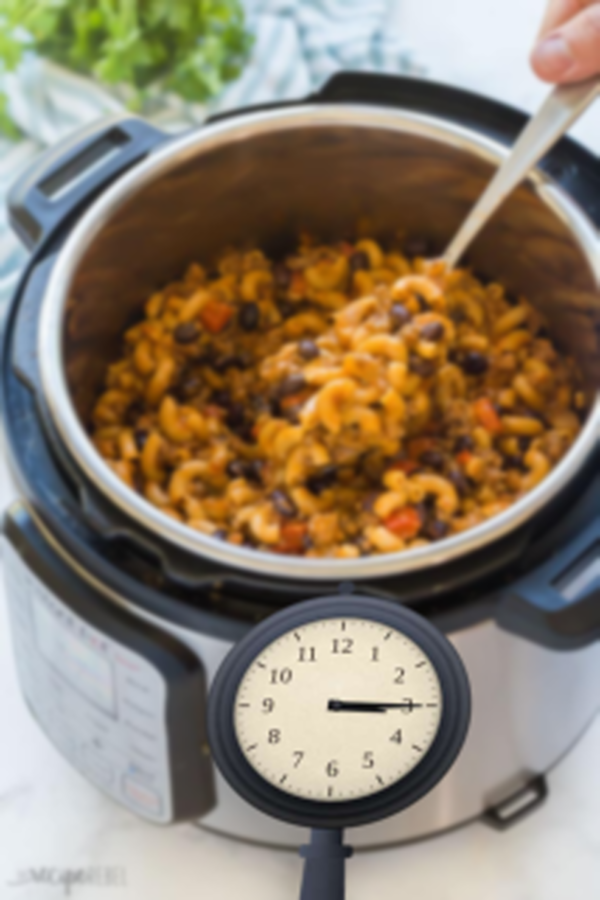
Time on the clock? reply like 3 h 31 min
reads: 3 h 15 min
